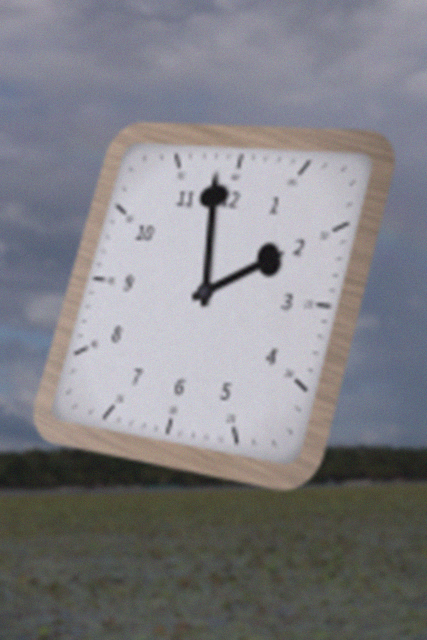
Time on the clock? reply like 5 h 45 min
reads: 1 h 58 min
